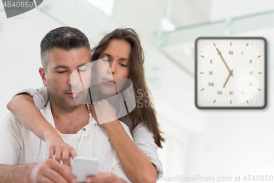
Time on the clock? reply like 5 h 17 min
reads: 6 h 55 min
